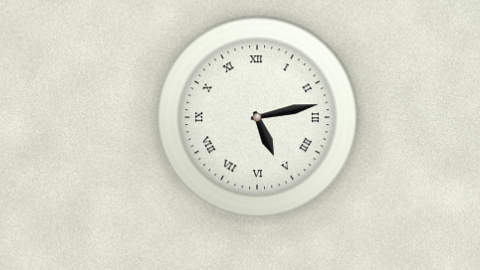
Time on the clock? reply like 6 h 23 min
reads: 5 h 13 min
